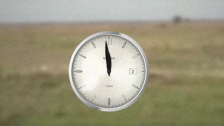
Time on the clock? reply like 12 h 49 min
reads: 11 h 59 min
